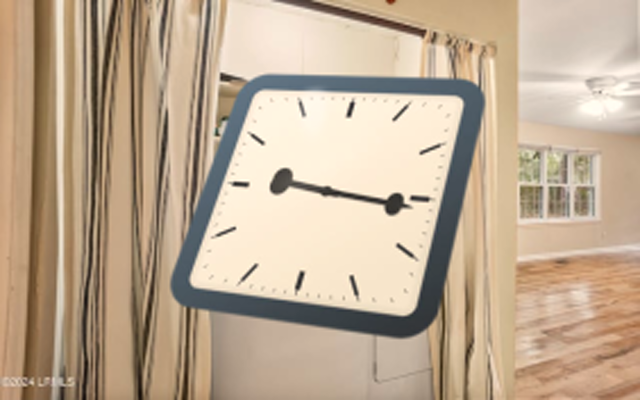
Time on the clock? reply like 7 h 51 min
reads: 9 h 16 min
